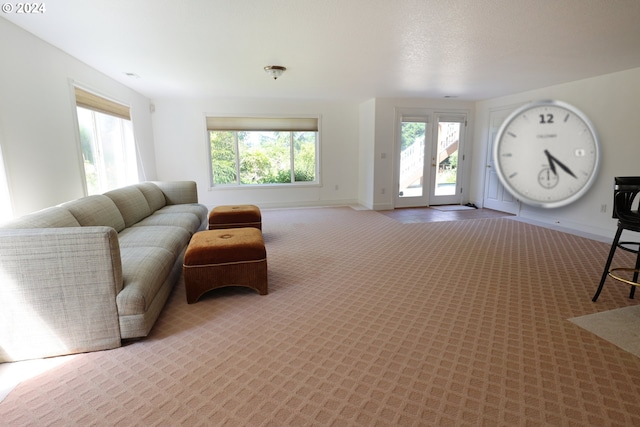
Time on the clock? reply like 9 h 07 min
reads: 5 h 22 min
